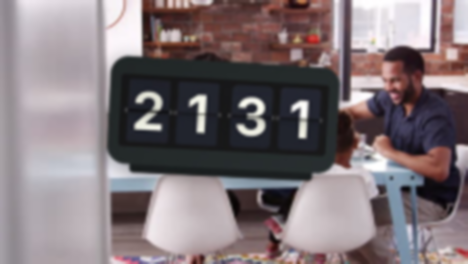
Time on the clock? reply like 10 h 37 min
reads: 21 h 31 min
